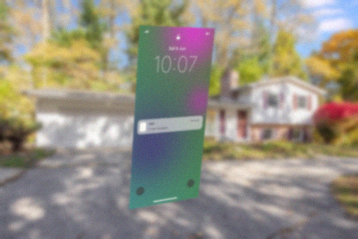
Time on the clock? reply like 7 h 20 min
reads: 10 h 07 min
